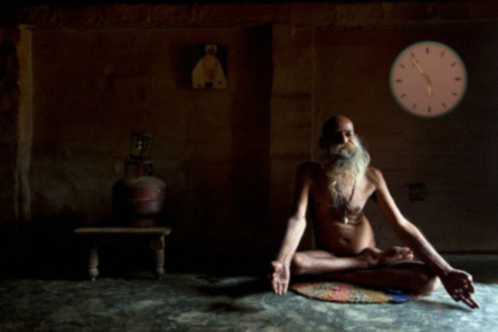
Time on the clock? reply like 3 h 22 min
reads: 5 h 54 min
